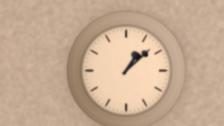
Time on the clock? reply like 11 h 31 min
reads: 1 h 08 min
